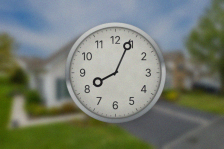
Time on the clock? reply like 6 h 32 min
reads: 8 h 04 min
